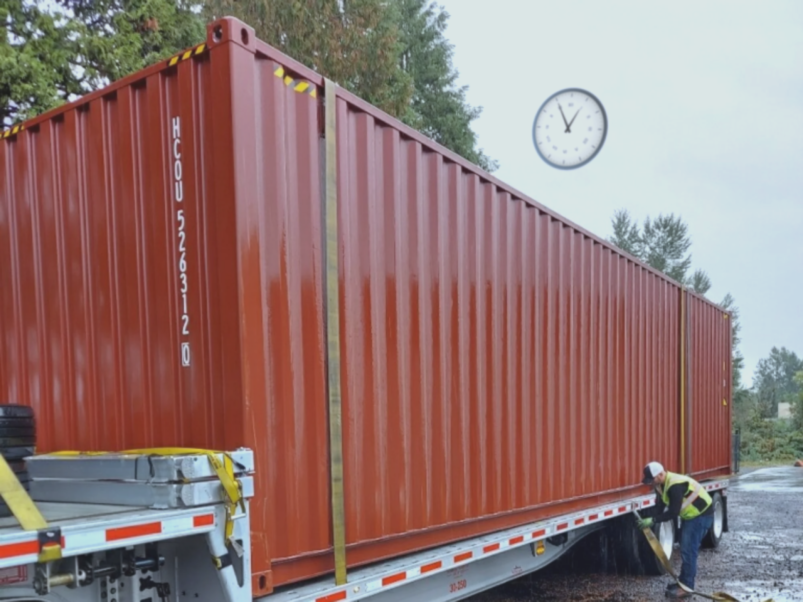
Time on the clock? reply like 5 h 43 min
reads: 12 h 55 min
